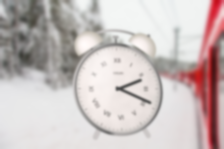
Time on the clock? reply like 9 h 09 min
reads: 2 h 19 min
